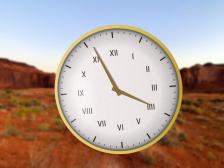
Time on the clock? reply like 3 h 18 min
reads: 3 h 56 min
